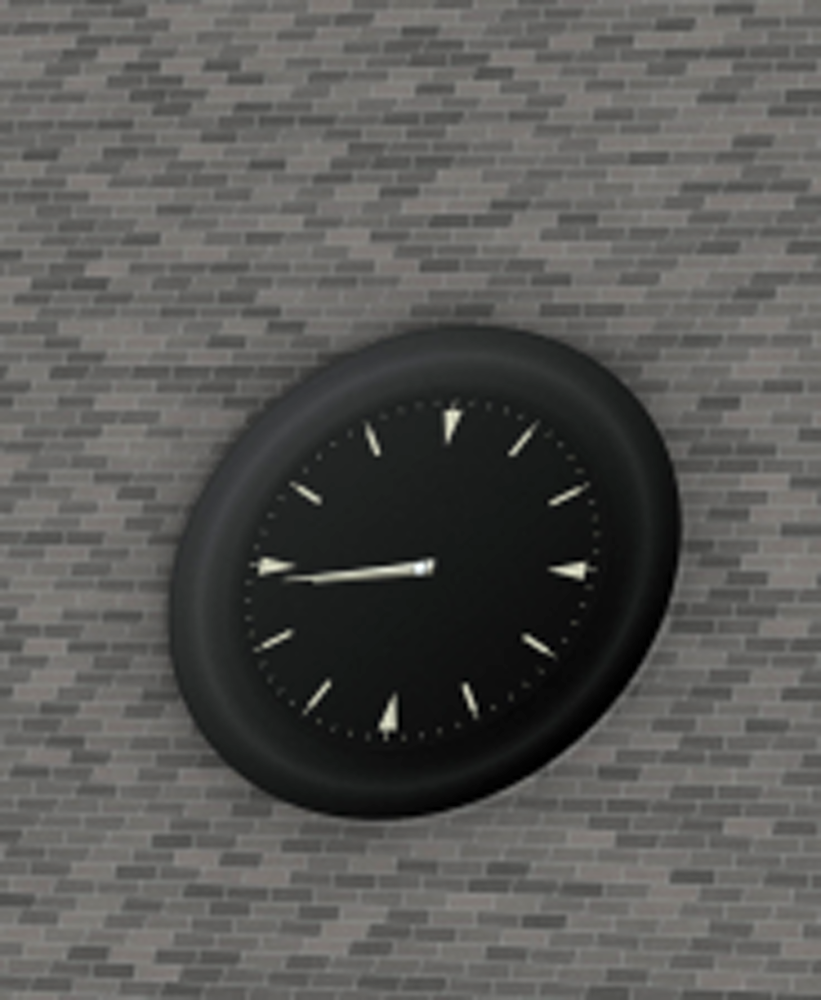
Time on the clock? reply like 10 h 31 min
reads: 8 h 44 min
